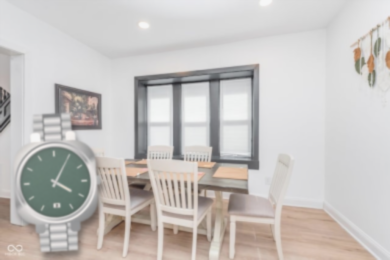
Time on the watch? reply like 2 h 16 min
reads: 4 h 05 min
